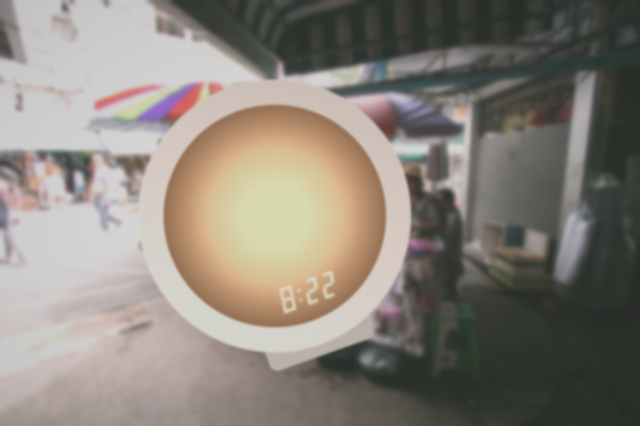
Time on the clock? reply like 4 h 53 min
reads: 8 h 22 min
